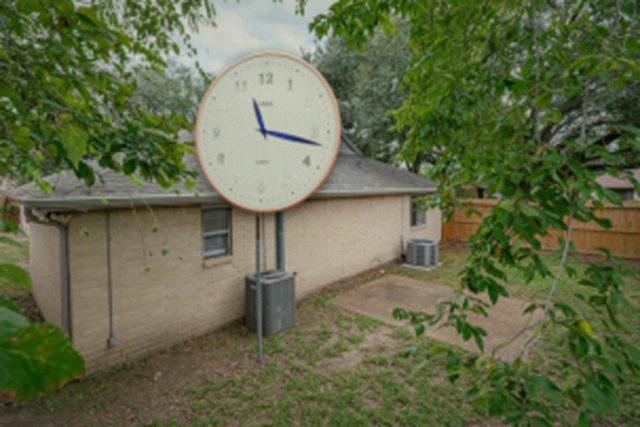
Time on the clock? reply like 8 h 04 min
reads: 11 h 17 min
